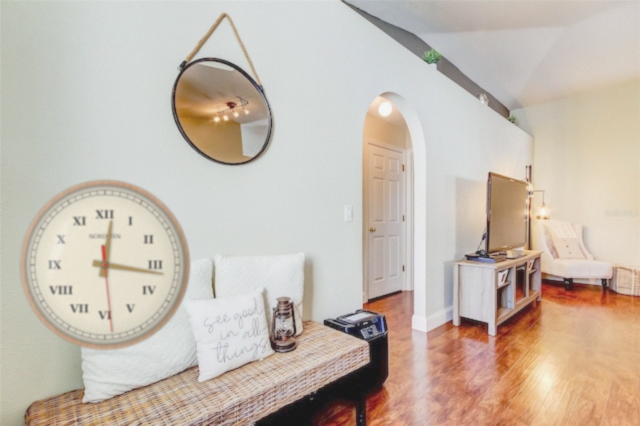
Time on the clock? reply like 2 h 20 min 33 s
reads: 12 h 16 min 29 s
